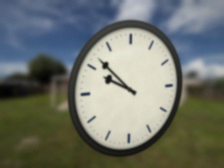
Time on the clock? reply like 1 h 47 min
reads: 9 h 52 min
